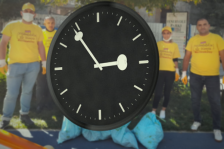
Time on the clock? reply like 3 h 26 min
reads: 2 h 54 min
